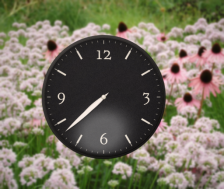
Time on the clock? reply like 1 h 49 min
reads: 7 h 38 min
